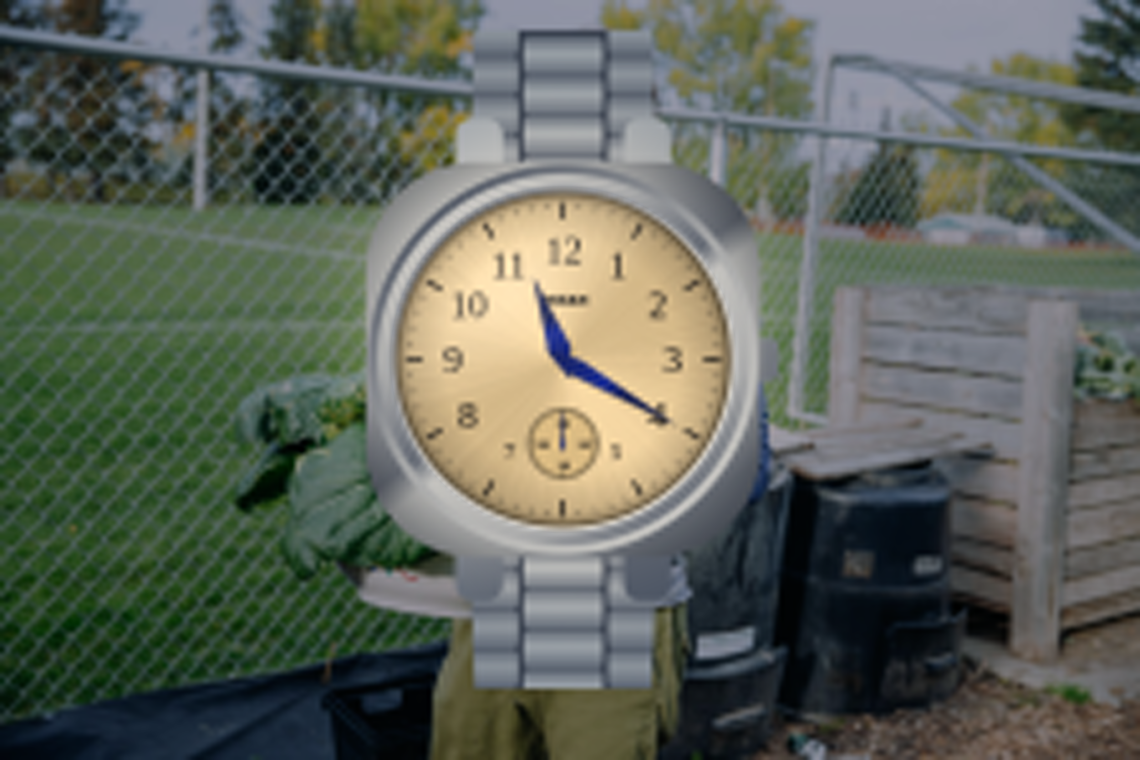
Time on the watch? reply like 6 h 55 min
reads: 11 h 20 min
